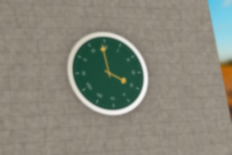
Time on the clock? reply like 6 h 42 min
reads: 3 h 59 min
